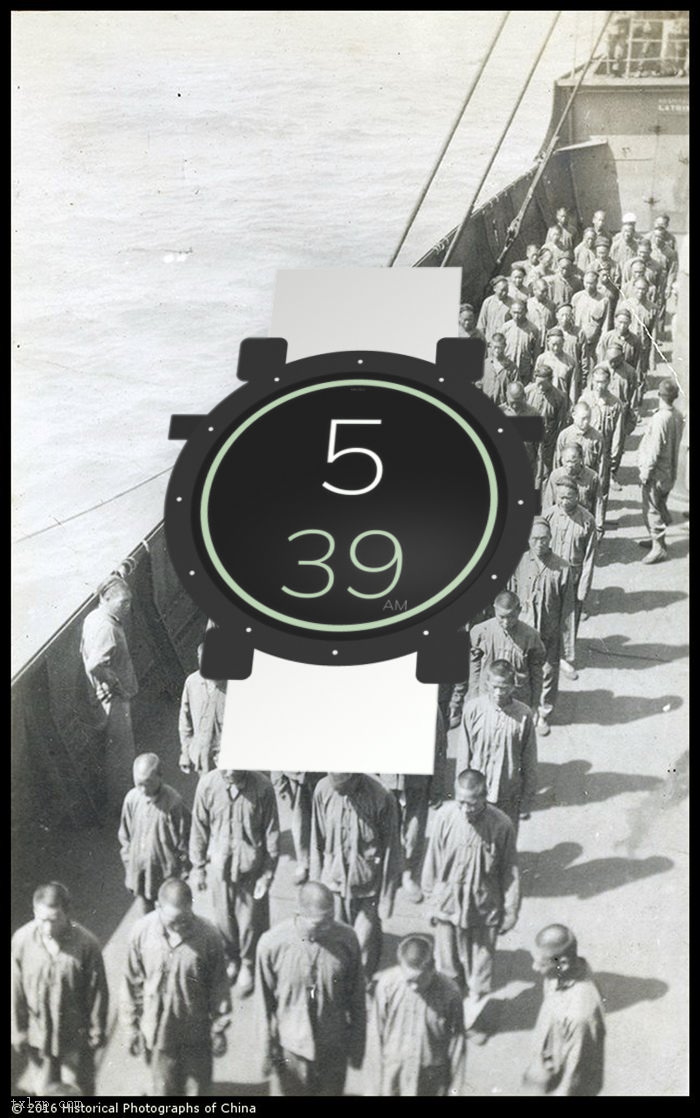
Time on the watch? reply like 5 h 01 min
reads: 5 h 39 min
